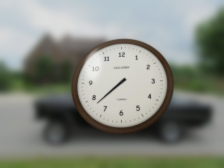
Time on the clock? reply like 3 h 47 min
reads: 7 h 38 min
